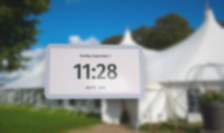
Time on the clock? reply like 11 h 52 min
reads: 11 h 28 min
